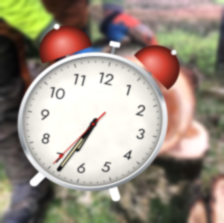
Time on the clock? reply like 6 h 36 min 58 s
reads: 6 h 33 min 35 s
